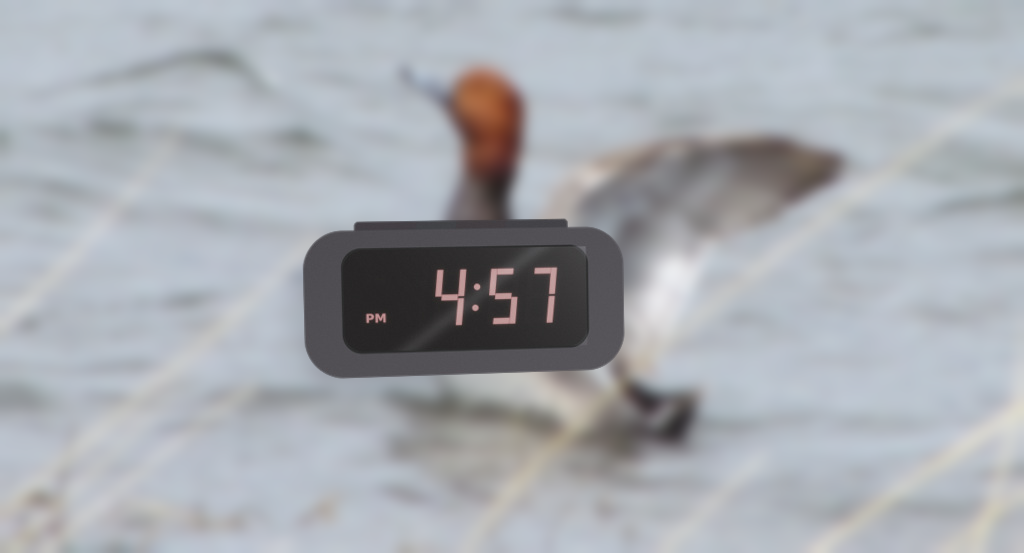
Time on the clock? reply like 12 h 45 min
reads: 4 h 57 min
